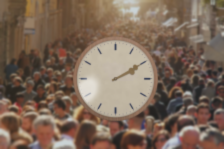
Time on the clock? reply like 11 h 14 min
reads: 2 h 10 min
